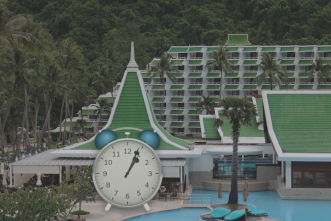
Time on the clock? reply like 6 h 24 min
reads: 1 h 04 min
